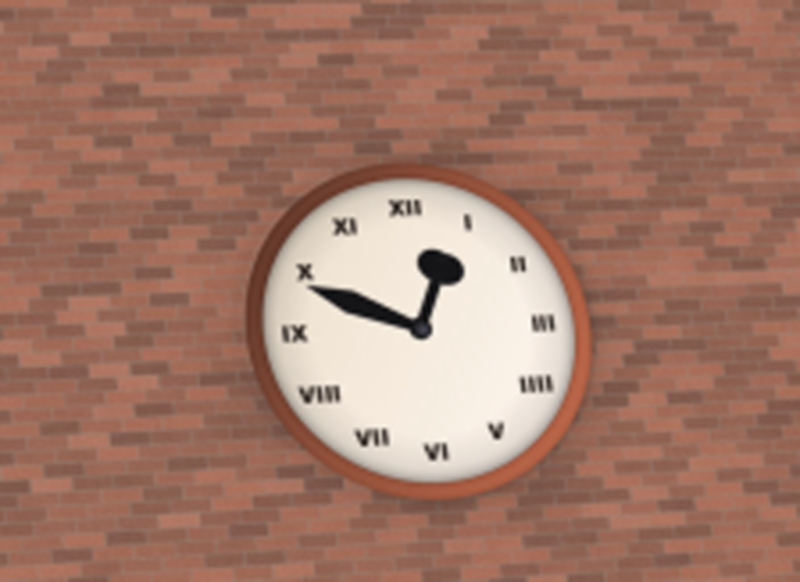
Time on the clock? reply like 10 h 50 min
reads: 12 h 49 min
